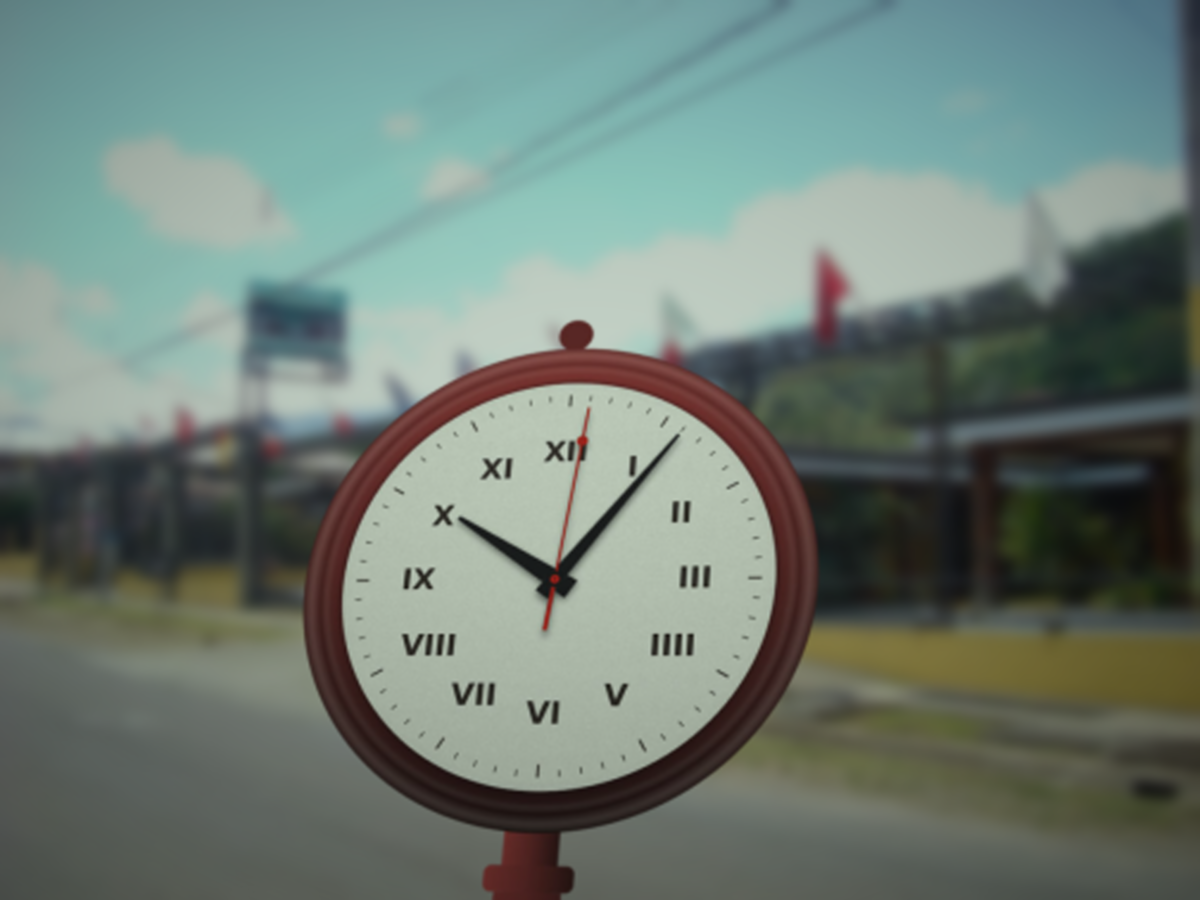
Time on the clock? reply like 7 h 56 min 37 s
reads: 10 h 06 min 01 s
